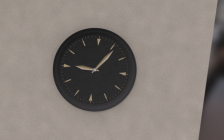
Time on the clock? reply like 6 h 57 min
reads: 9 h 06 min
